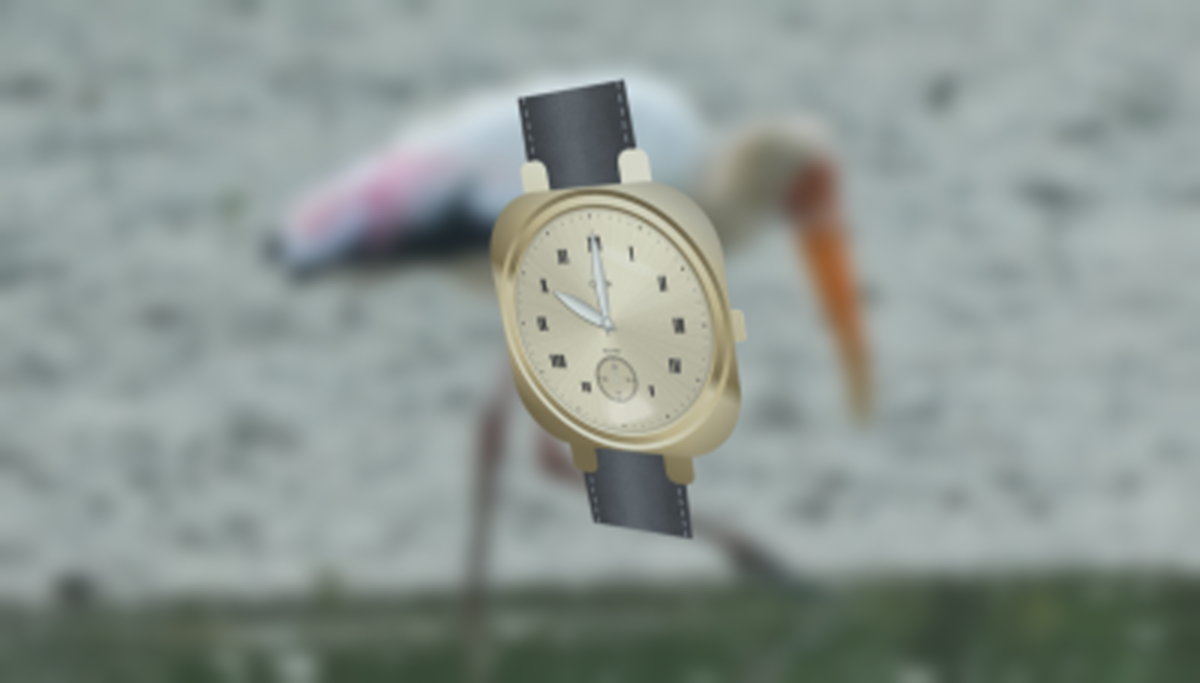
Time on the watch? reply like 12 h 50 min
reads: 10 h 00 min
